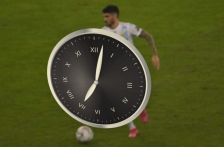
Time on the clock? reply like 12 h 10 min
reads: 7 h 02 min
